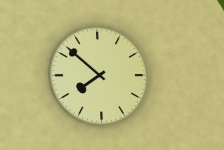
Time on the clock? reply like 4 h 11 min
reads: 7 h 52 min
